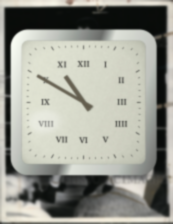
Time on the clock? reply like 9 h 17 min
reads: 10 h 50 min
